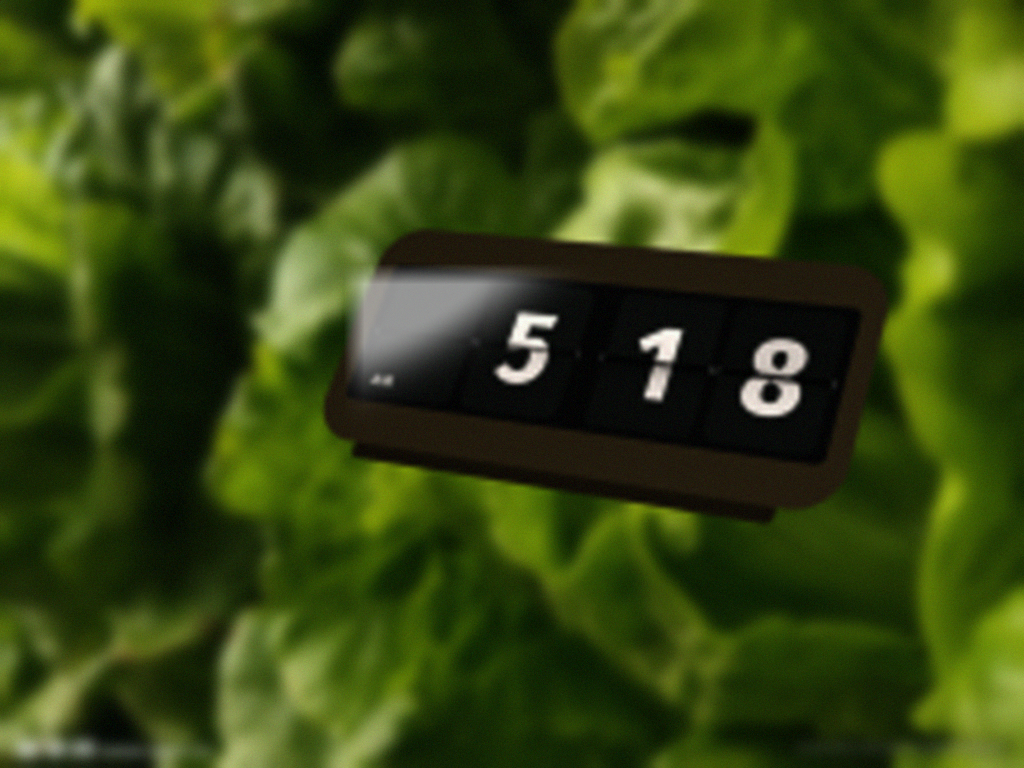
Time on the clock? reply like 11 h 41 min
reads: 5 h 18 min
